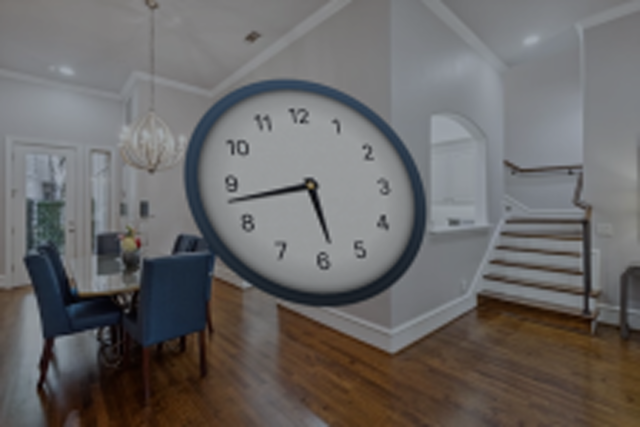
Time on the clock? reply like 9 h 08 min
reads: 5 h 43 min
